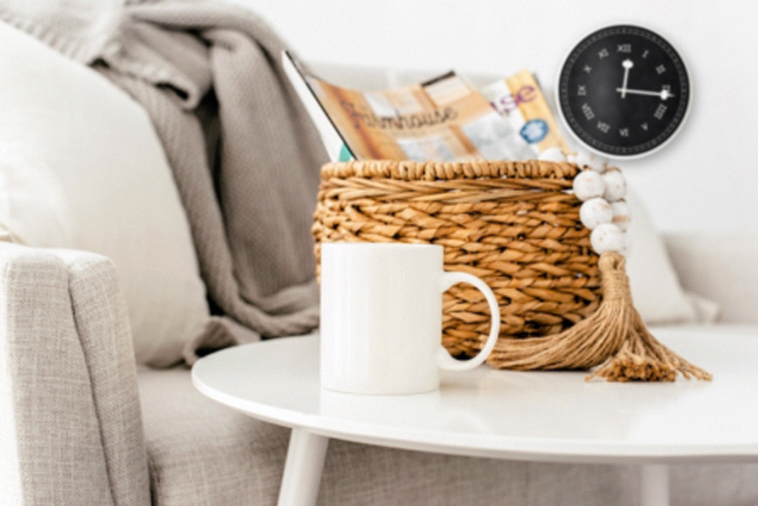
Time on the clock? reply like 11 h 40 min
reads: 12 h 16 min
